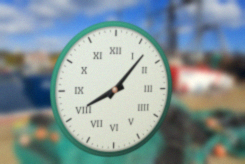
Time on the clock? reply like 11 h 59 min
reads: 8 h 07 min
